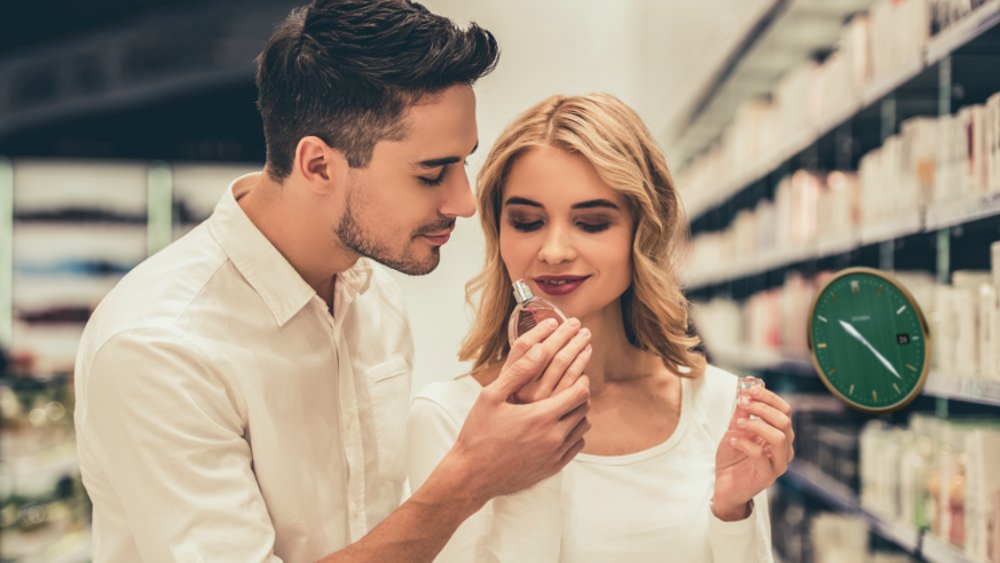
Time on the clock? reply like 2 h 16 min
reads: 10 h 23 min
